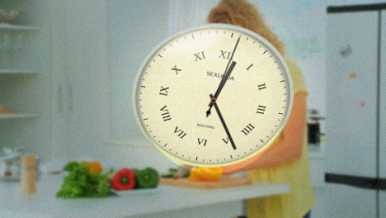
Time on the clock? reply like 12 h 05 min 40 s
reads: 12 h 24 min 01 s
